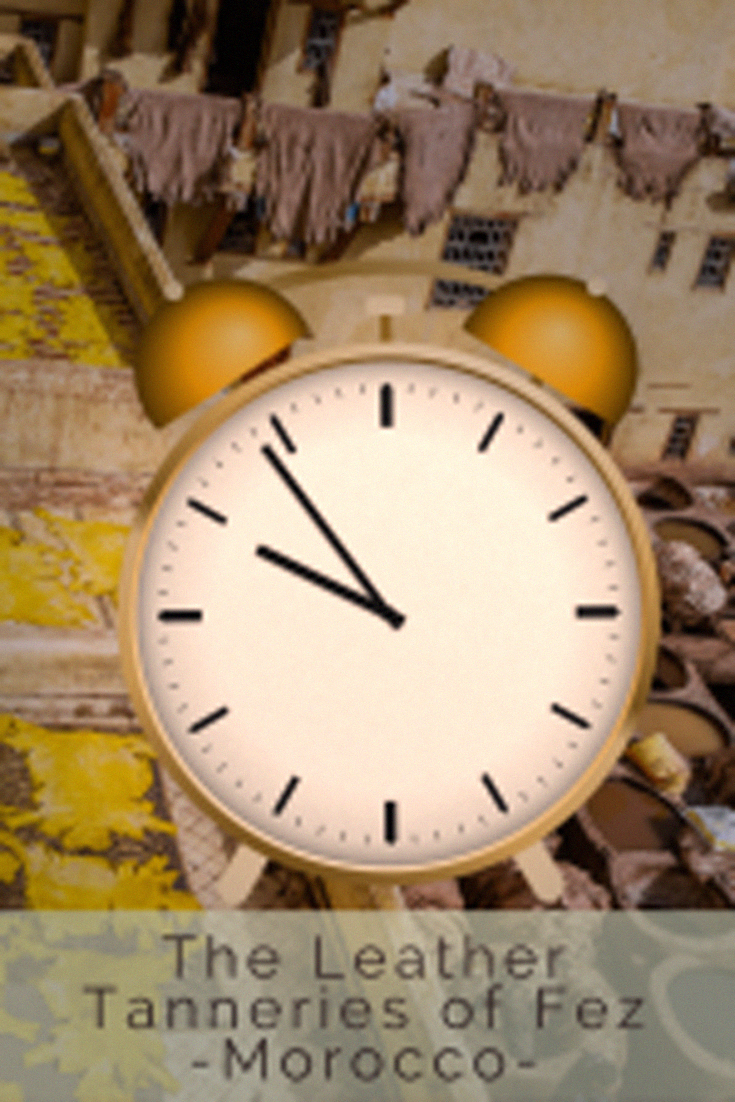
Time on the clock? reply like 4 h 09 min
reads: 9 h 54 min
